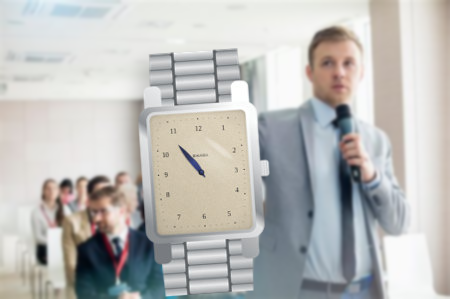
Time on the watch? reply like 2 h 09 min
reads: 10 h 54 min
